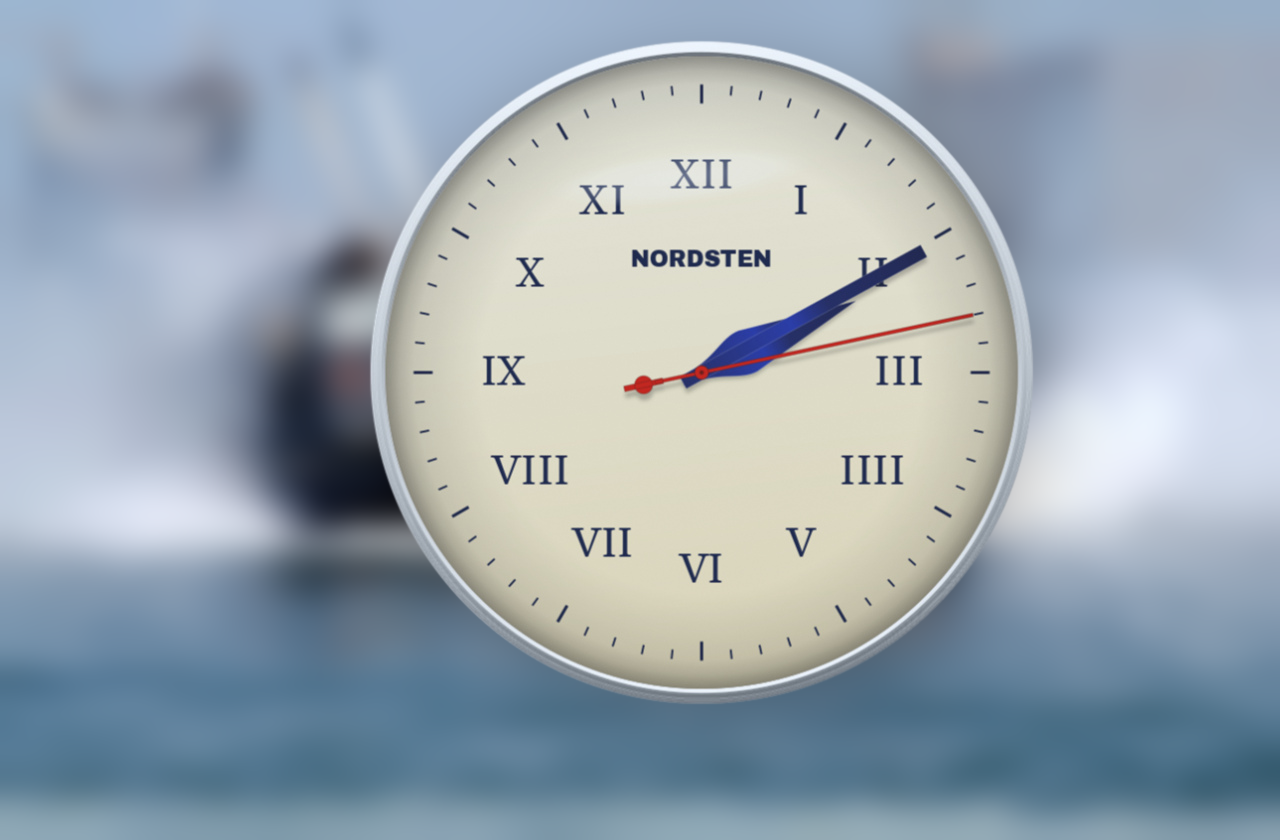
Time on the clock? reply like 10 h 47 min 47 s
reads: 2 h 10 min 13 s
